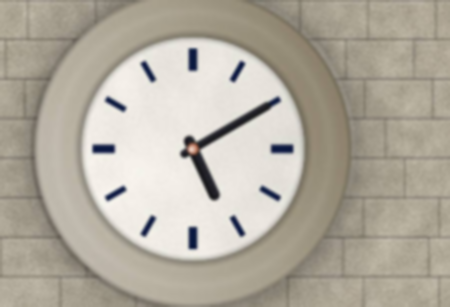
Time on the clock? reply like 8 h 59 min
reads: 5 h 10 min
